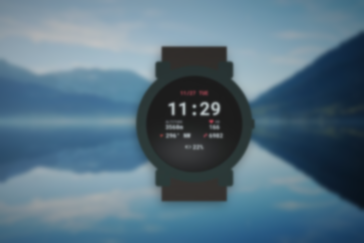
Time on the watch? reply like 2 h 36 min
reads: 11 h 29 min
